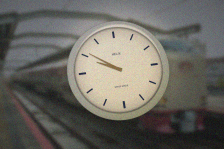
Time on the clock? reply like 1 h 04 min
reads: 9 h 51 min
